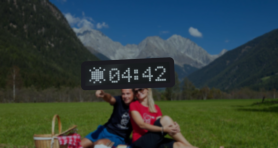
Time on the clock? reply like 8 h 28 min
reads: 4 h 42 min
